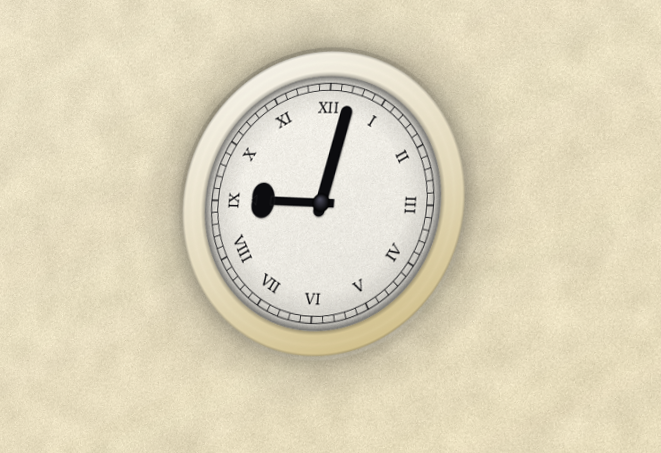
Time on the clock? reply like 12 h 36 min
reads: 9 h 02 min
